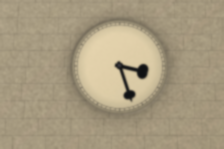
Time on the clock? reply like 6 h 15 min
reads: 3 h 27 min
